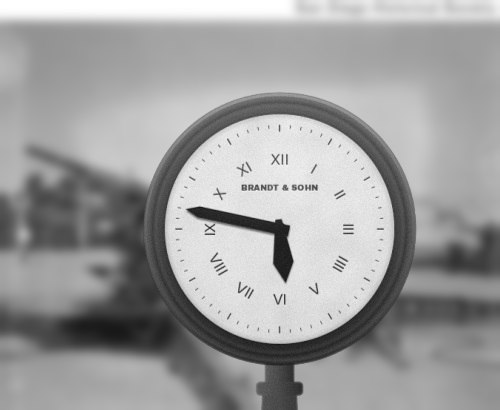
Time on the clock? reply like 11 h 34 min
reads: 5 h 47 min
